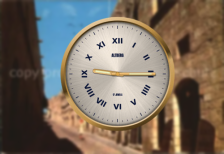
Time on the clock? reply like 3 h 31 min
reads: 9 h 15 min
